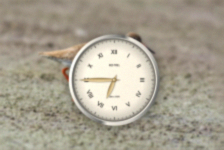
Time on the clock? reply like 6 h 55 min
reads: 6 h 45 min
